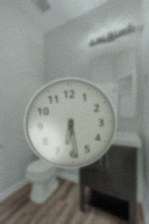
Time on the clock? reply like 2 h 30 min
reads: 6 h 29 min
